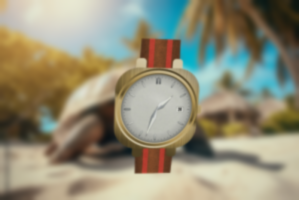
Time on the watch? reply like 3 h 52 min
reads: 1 h 33 min
